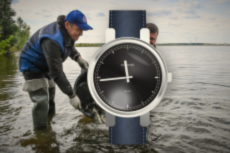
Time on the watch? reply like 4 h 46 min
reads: 11 h 44 min
